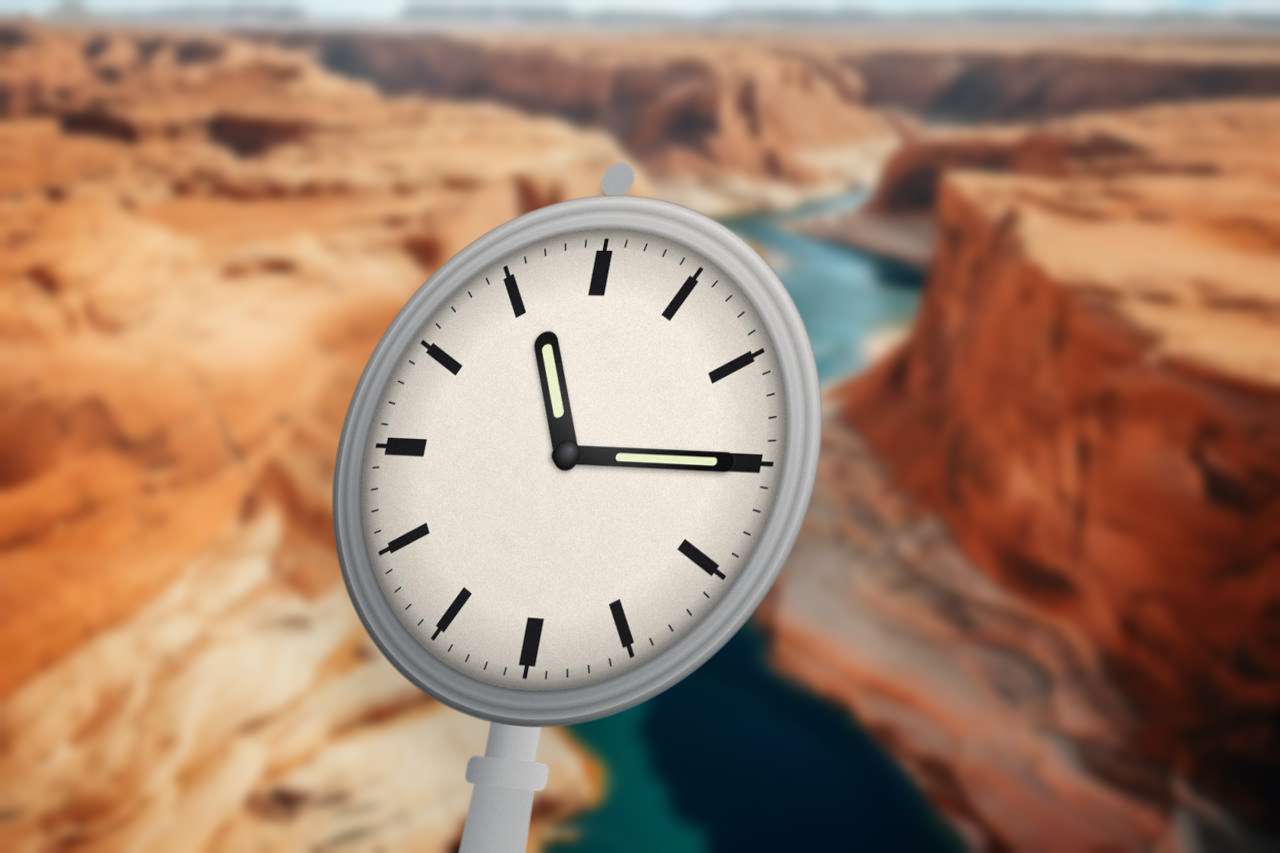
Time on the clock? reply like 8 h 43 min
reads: 11 h 15 min
